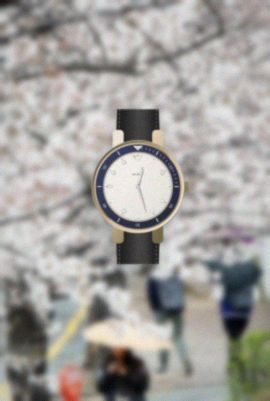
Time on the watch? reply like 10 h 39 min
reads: 12 h 27 min
